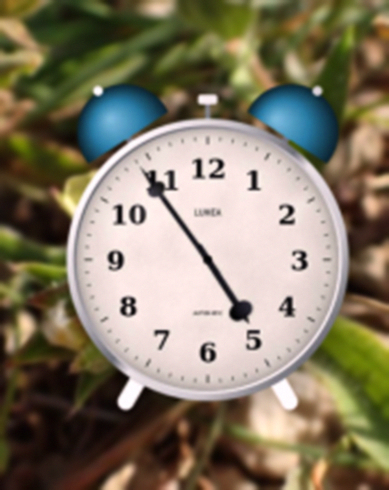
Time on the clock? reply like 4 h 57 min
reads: 4 h 54 min
